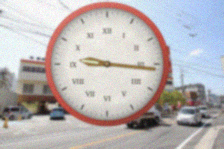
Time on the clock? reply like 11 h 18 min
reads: 9 h 16 min
